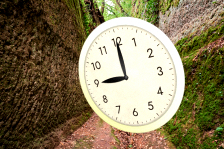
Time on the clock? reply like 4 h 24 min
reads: 9 h 00 min
